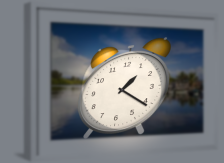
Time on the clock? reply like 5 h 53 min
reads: 1 h 21 min
